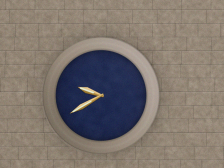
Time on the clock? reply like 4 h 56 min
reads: 9 h 40 min
